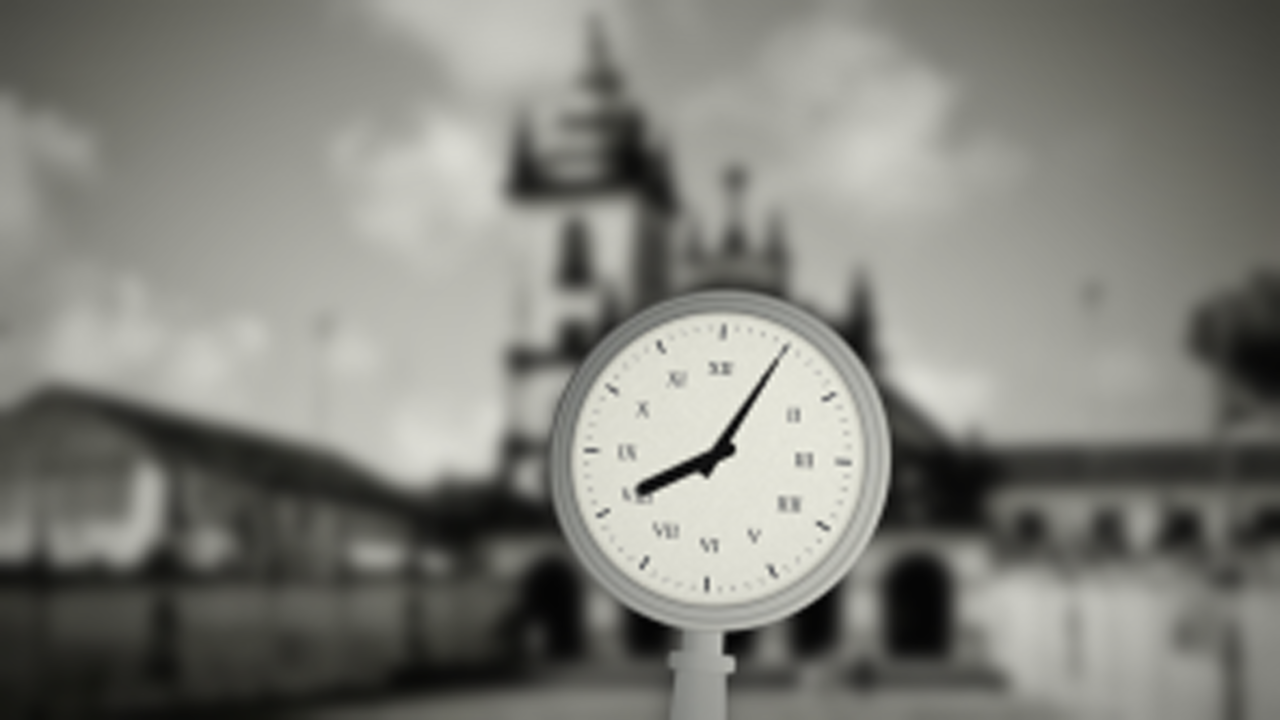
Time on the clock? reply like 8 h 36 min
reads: 8 h 05 min
